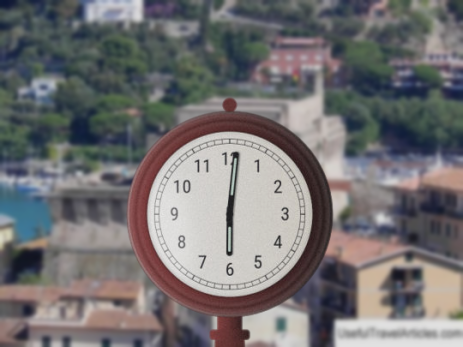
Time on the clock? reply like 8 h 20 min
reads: 6 h 01 min
